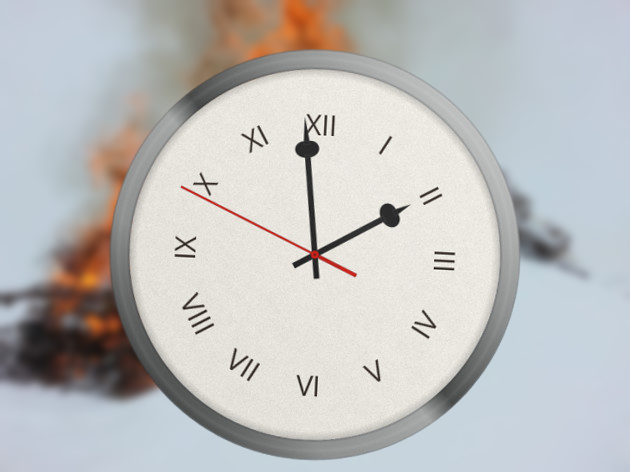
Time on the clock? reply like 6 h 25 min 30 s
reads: 1 h 58 min 49 s
